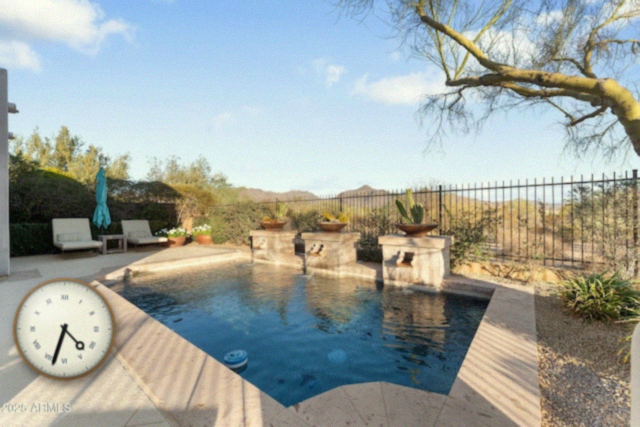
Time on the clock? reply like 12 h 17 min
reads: 4 h 33 min
